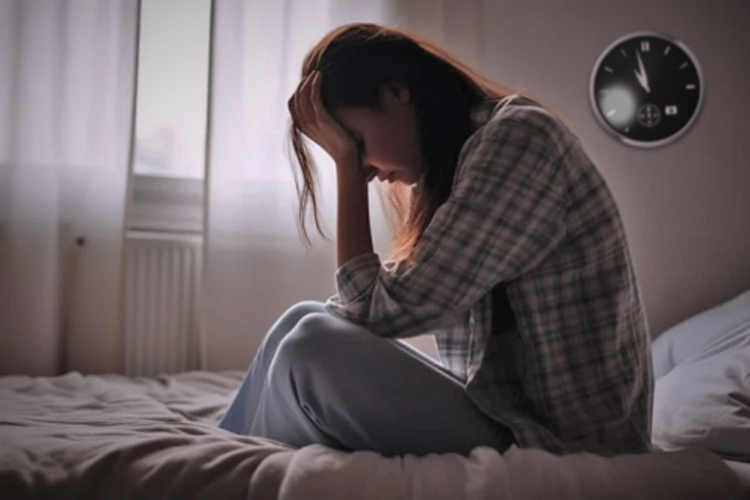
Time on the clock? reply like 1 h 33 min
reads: 10 h 58 min
